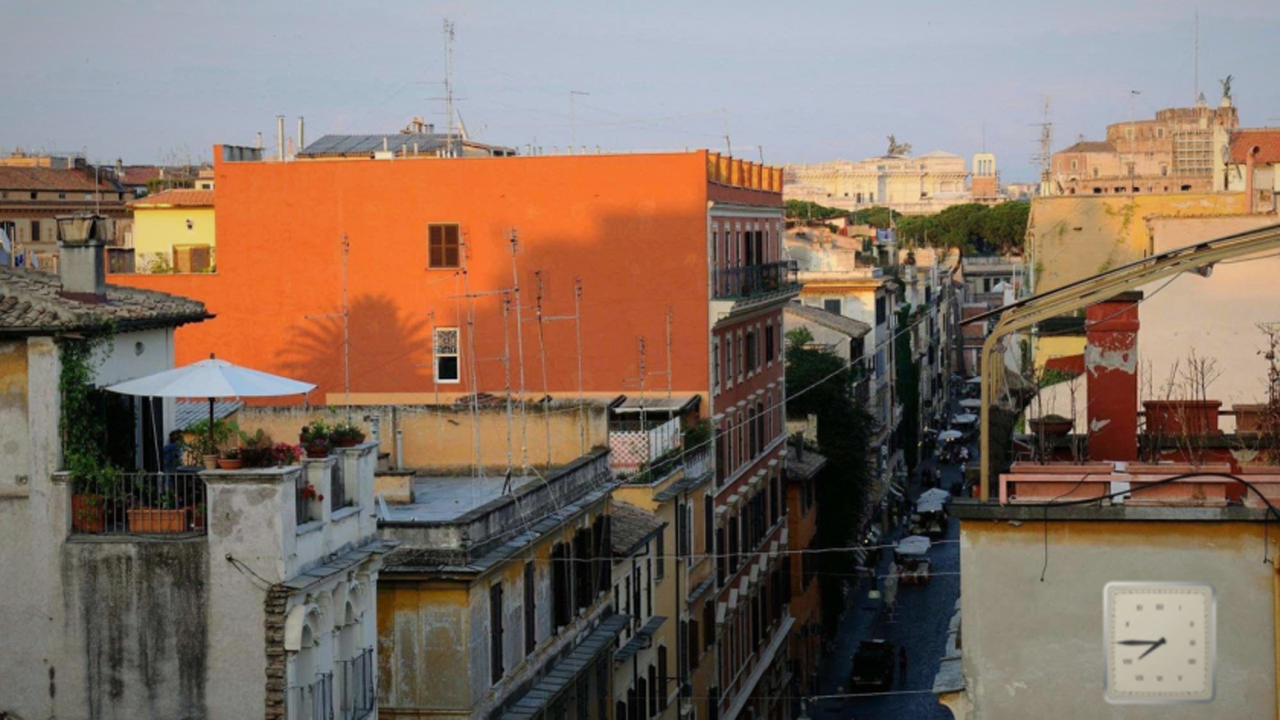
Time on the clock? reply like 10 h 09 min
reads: 7 h 45 min
